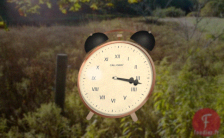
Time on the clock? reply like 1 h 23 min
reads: 3 h 17 min
